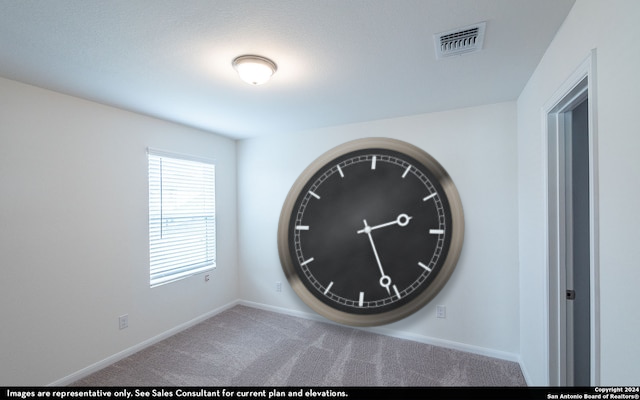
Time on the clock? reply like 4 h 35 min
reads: 2 h 26 min
